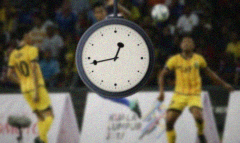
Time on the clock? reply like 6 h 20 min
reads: 12 h 43 min
